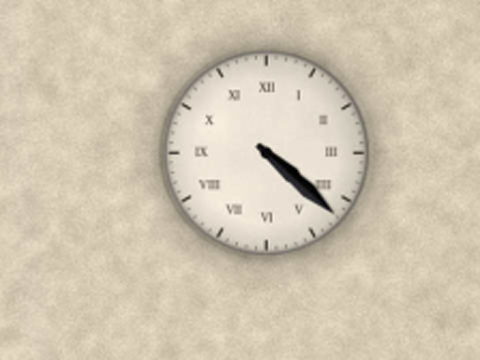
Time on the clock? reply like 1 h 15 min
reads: 4 h 22 min
